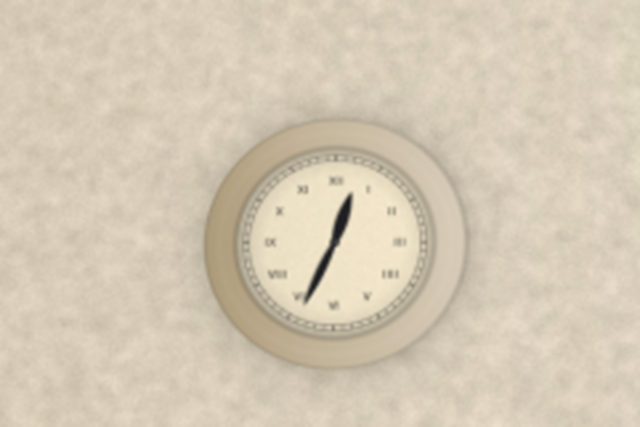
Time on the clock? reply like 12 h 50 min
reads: 12 h 34 min
